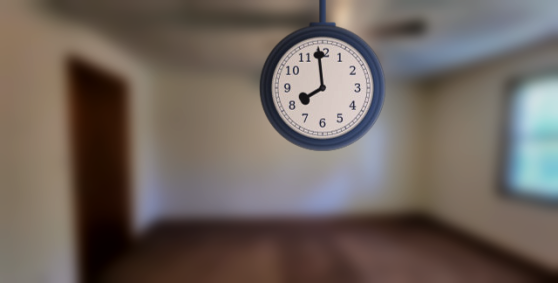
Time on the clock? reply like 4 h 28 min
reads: 7 h 59 min
